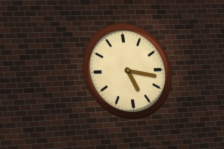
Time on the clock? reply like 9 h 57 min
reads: 5 h 17 min
